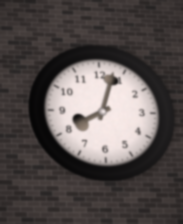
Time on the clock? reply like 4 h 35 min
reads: 8 h 03 min
